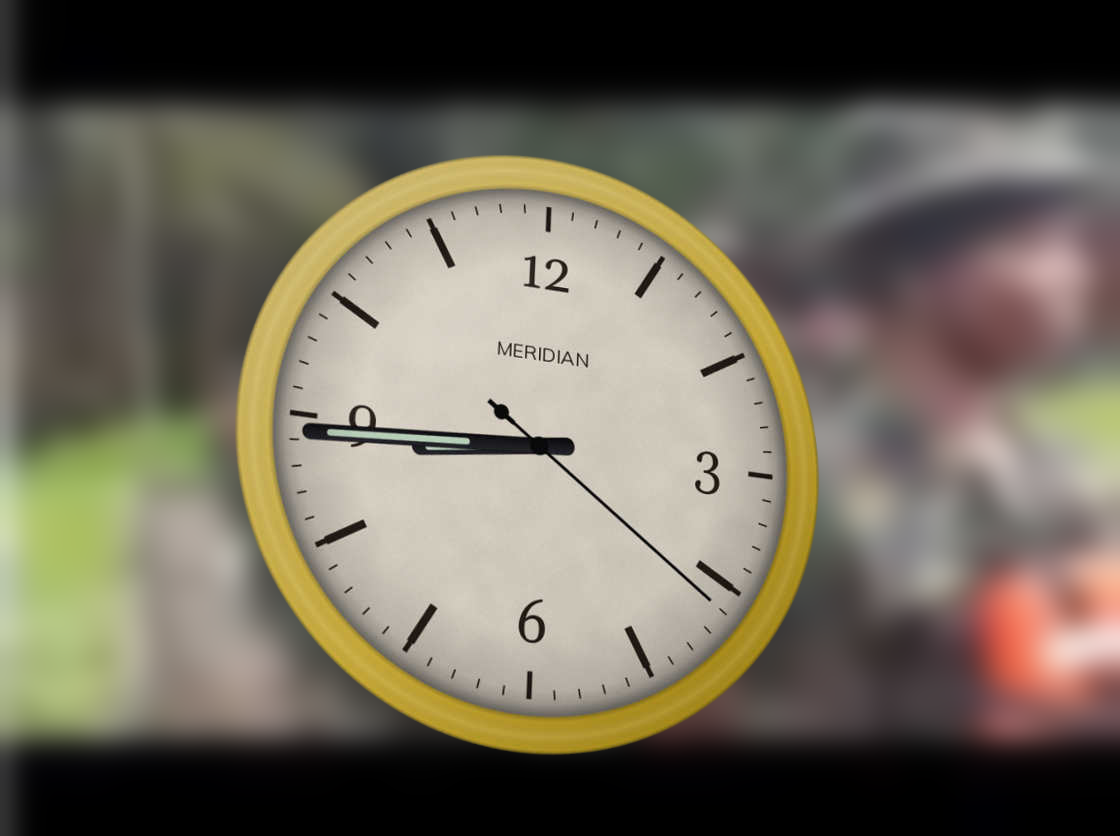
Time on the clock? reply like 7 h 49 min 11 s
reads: 8 h 44 min 21 s
